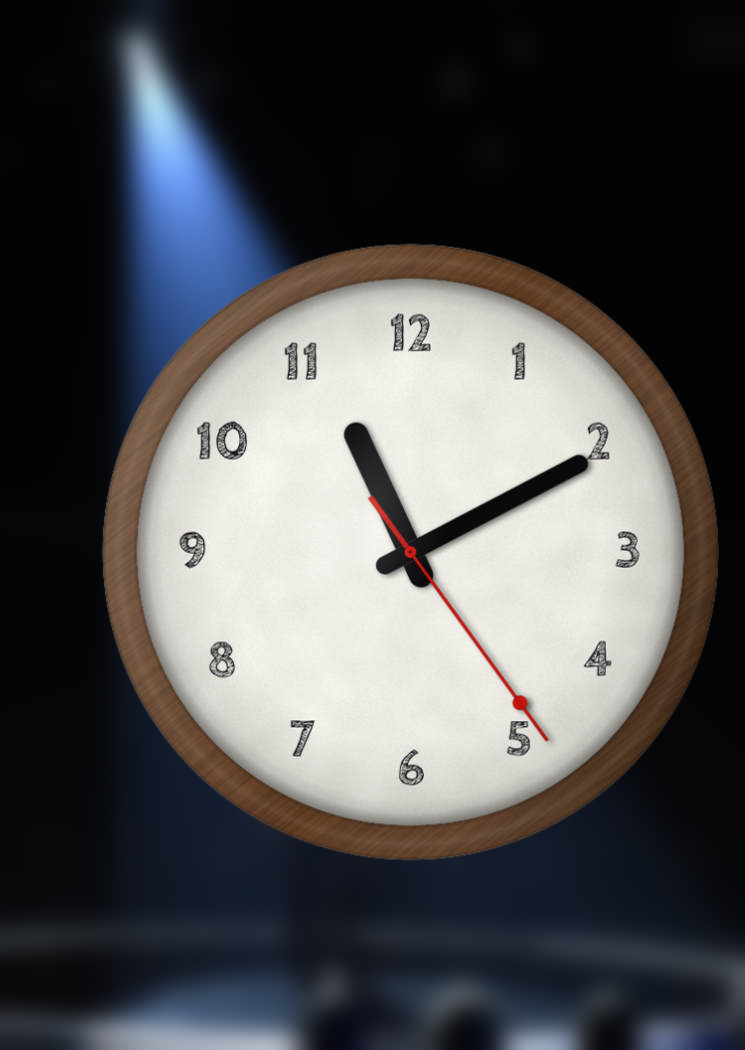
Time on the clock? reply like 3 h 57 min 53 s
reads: 11 h 10 min 24 s
